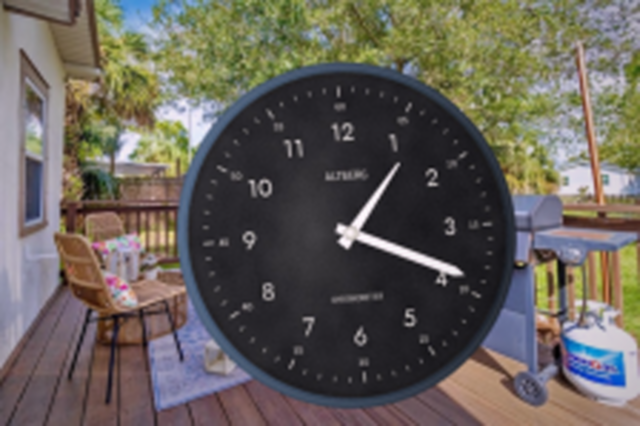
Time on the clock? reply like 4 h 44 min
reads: 1 h 19 min
